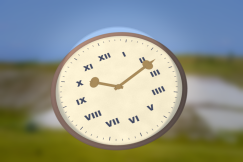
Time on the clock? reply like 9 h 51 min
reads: 10 h 12 min
